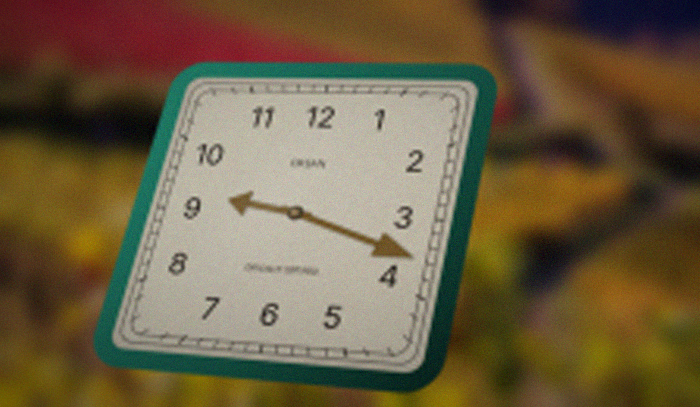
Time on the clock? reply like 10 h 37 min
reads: 9 h 18 min
